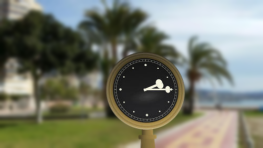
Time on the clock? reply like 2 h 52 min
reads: 2 h 15 min
